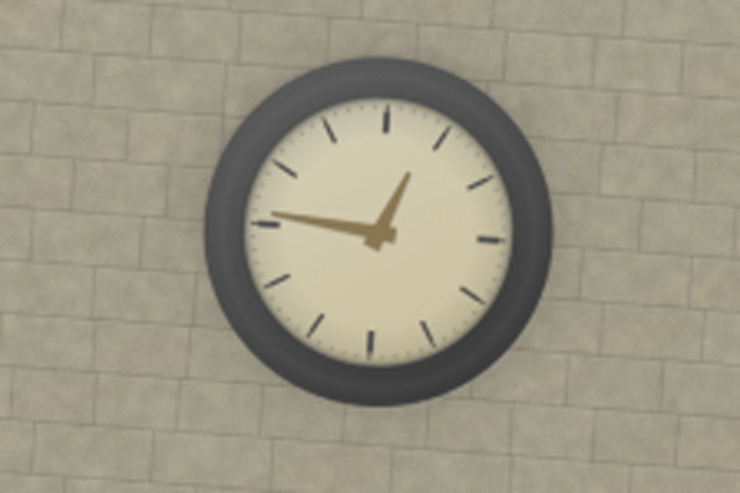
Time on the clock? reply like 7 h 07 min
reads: 12 h 46 min
